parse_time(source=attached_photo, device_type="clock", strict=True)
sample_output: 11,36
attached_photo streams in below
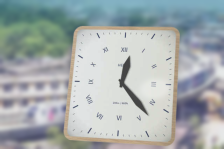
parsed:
12,23
